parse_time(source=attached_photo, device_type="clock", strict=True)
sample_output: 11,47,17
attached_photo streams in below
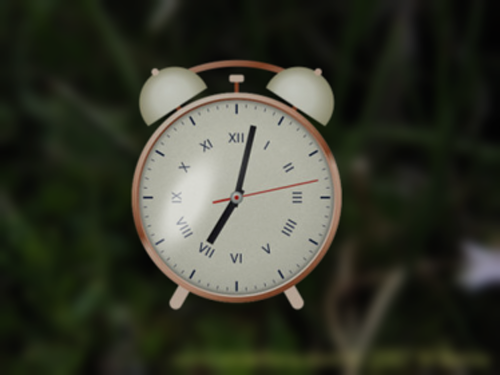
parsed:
7,02,13
